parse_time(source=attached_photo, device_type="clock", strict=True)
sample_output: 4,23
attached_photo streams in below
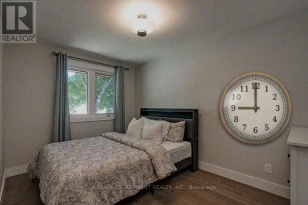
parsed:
9,00
